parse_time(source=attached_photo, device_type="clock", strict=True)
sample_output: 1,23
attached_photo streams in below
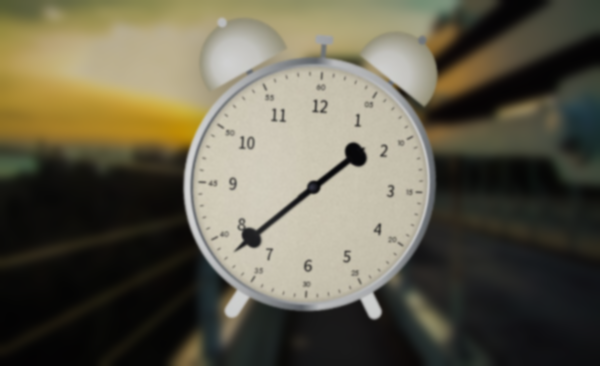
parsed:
1,38
